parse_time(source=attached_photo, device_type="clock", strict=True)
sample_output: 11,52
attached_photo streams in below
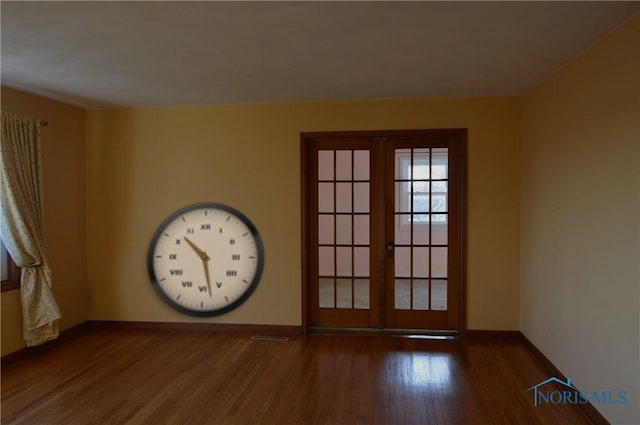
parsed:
10,28
